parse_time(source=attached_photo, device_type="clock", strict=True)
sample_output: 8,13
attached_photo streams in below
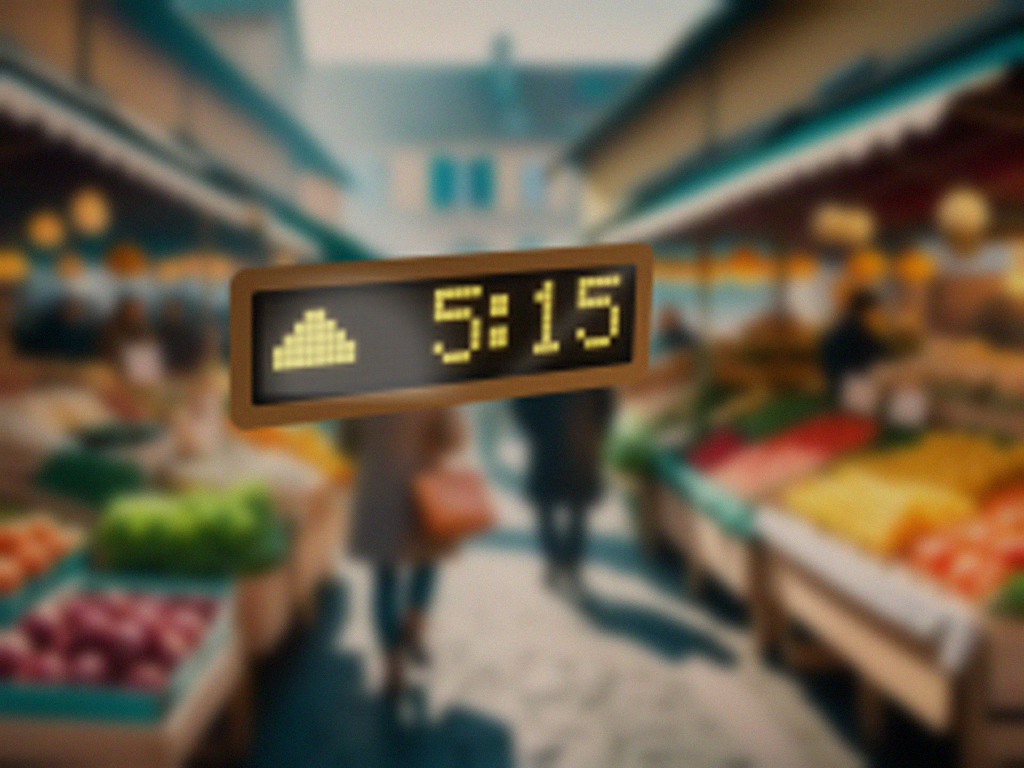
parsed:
5,15
